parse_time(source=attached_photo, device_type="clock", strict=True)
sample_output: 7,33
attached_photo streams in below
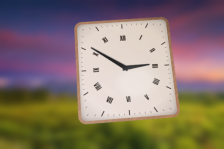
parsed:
2,51
